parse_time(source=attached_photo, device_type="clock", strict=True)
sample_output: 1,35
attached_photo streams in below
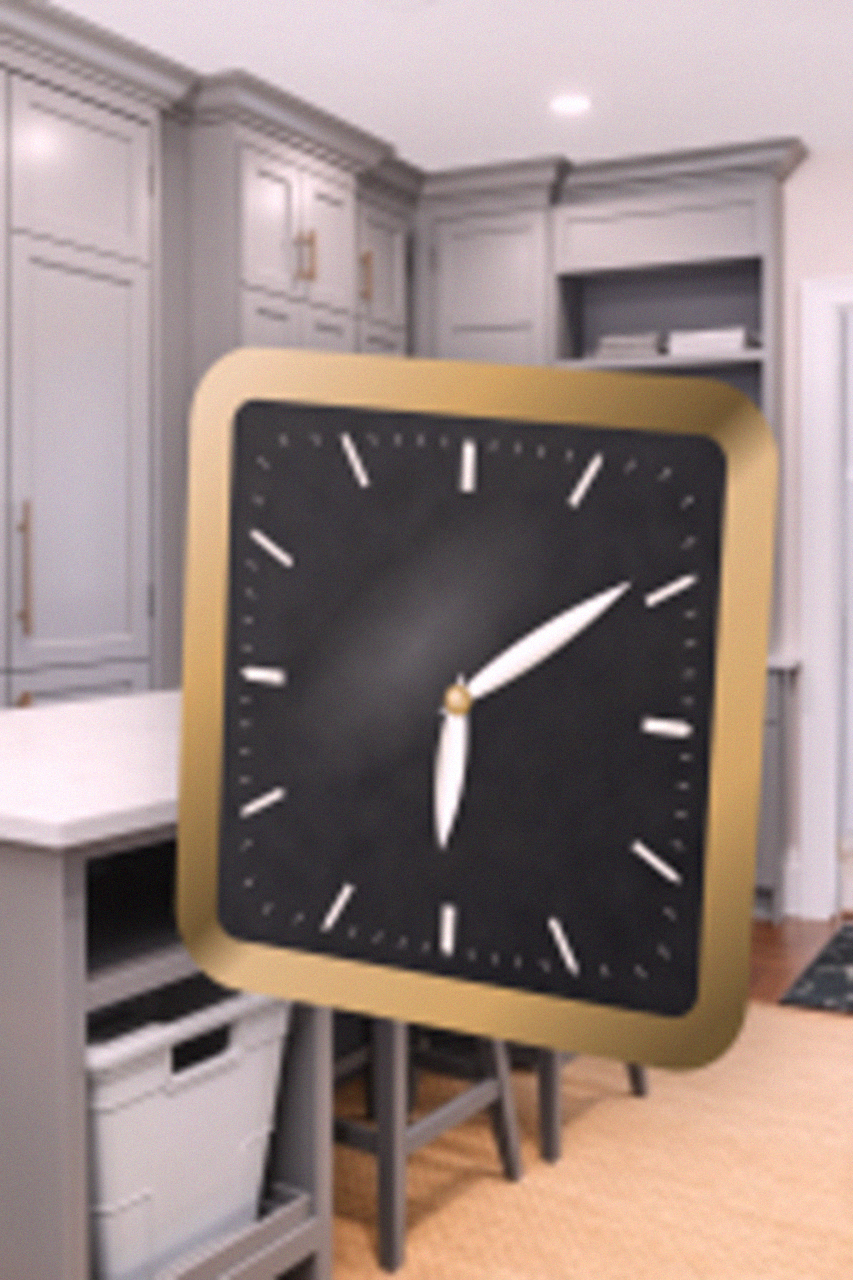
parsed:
6,09
